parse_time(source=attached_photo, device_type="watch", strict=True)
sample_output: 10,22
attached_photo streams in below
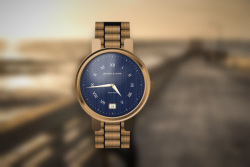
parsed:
4,44
